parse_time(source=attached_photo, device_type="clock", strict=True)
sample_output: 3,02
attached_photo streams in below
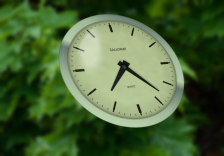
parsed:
7,23
